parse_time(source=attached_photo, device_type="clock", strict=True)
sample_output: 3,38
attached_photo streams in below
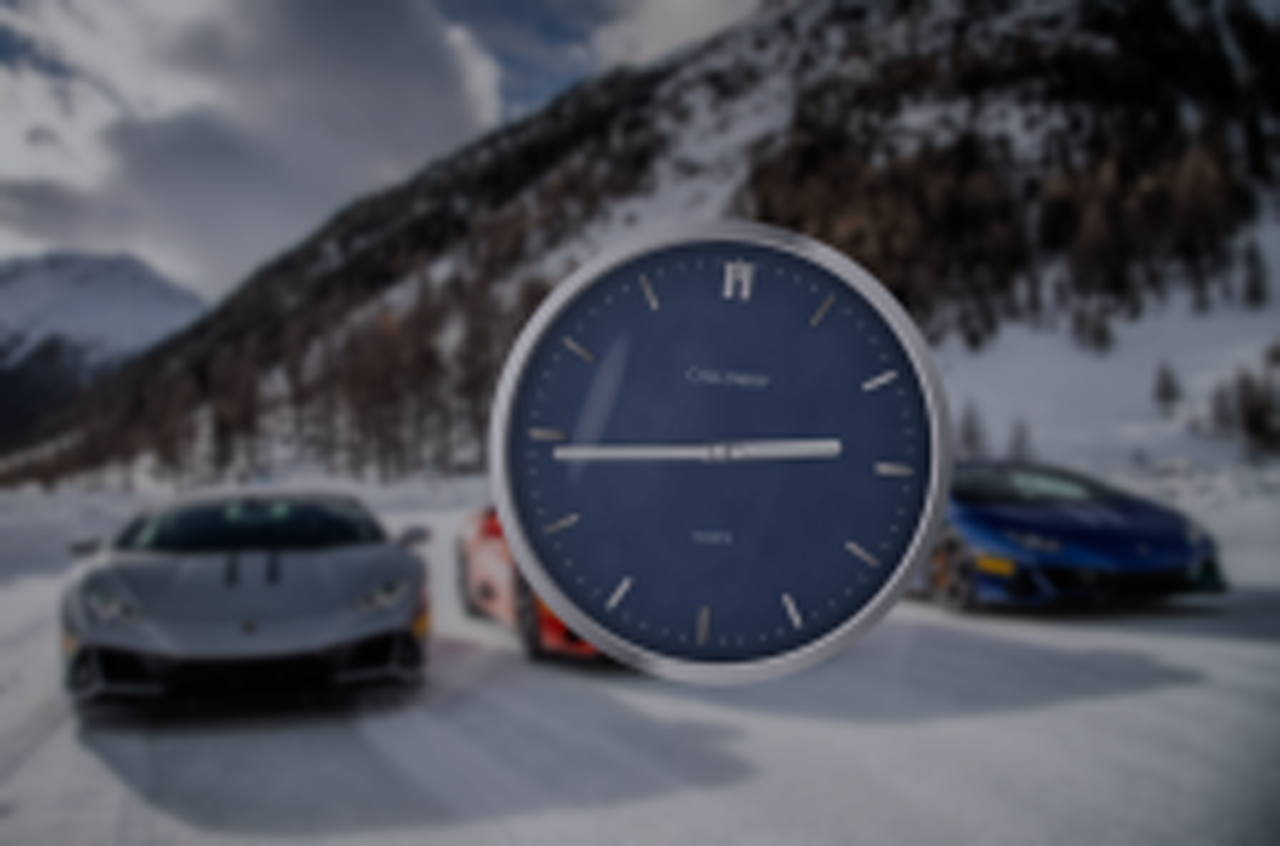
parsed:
2,44
